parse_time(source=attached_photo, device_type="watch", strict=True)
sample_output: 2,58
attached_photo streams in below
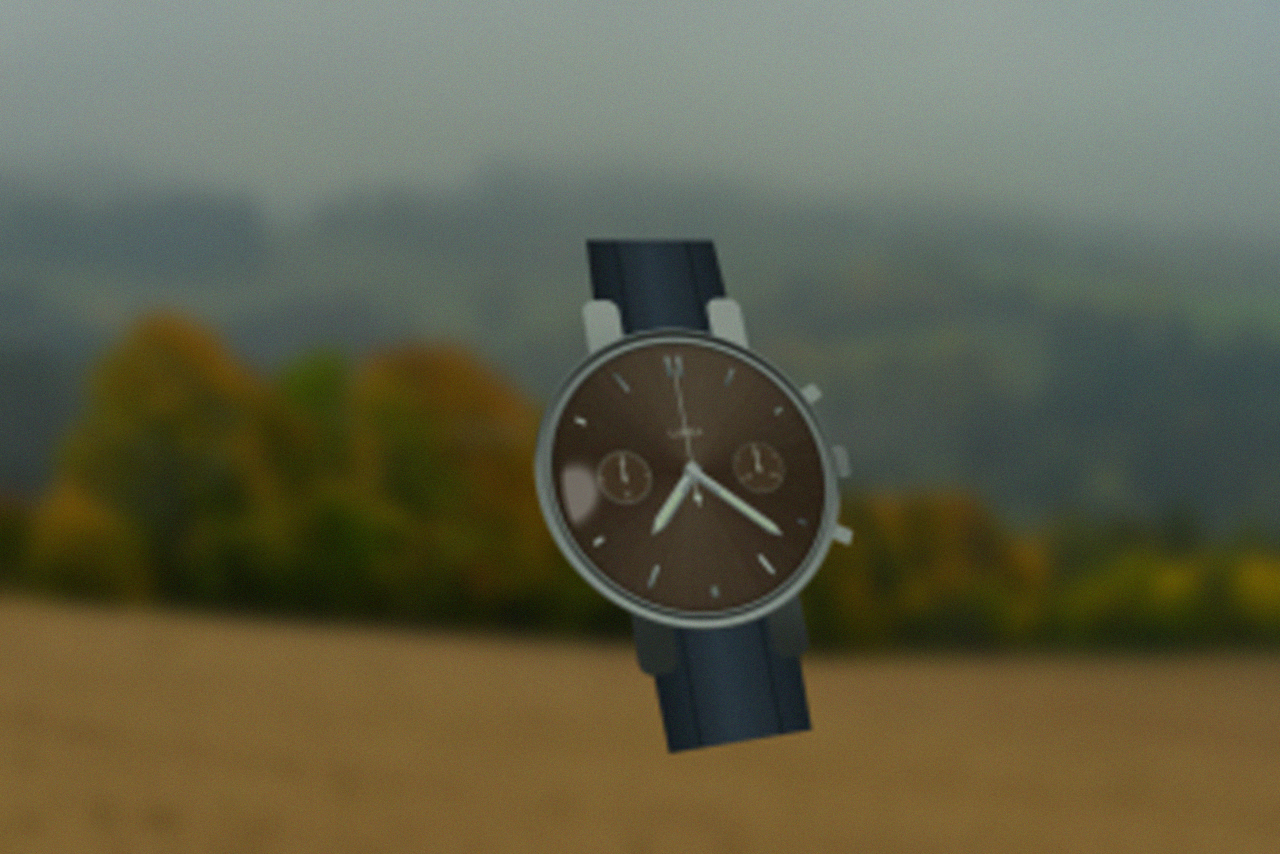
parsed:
7,22
